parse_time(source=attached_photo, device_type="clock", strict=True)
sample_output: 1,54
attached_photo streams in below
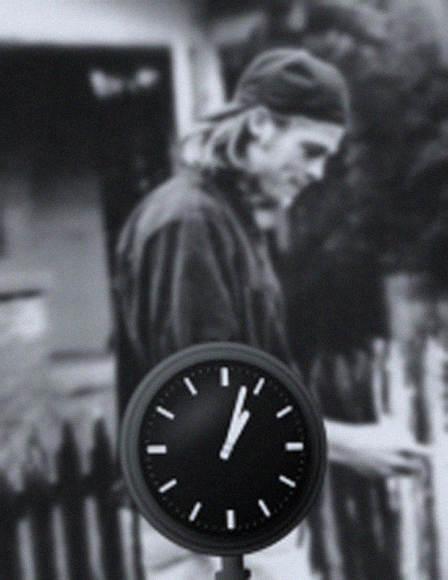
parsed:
1,03
